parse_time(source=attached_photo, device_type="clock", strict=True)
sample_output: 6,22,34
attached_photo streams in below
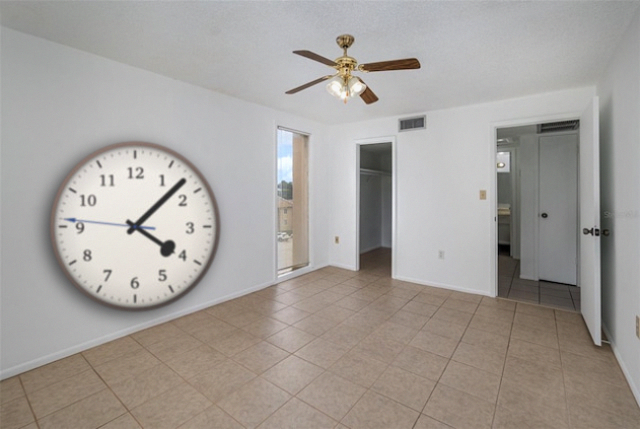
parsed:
4,07,46
